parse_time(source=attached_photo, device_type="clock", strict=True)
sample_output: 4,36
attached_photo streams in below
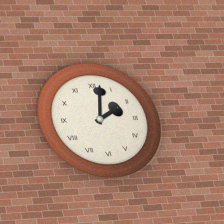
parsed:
2,02
